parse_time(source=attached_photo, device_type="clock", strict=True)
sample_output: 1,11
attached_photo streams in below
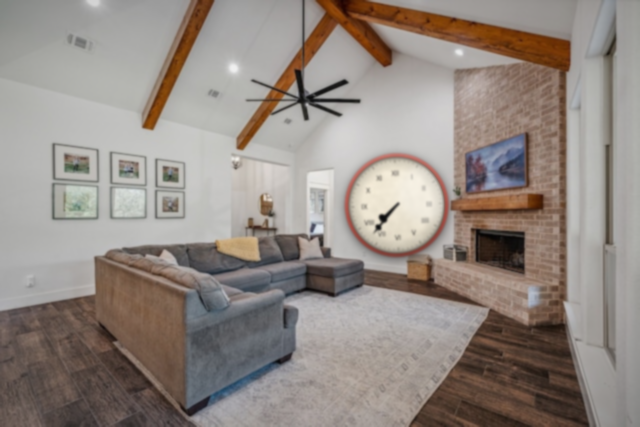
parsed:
7,37
